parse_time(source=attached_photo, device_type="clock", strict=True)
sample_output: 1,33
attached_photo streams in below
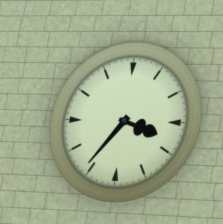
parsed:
3,36
